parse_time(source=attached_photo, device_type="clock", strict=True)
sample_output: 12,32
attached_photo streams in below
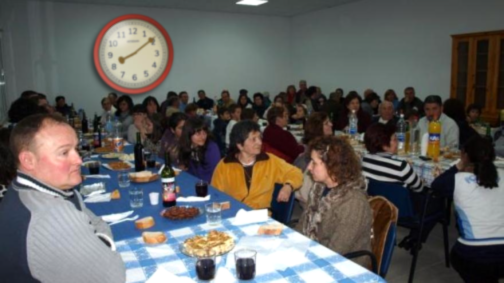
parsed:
8,09
